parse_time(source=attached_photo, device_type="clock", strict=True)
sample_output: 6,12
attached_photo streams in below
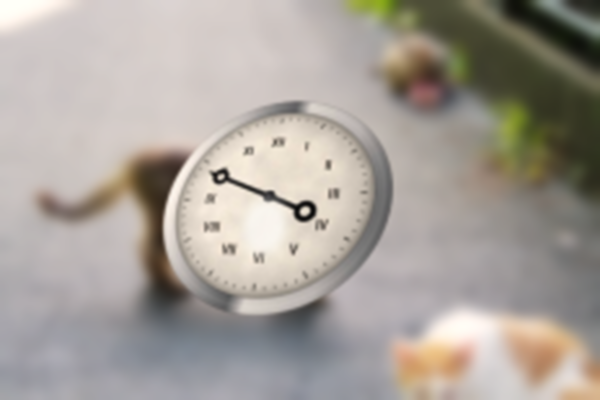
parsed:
3,49
